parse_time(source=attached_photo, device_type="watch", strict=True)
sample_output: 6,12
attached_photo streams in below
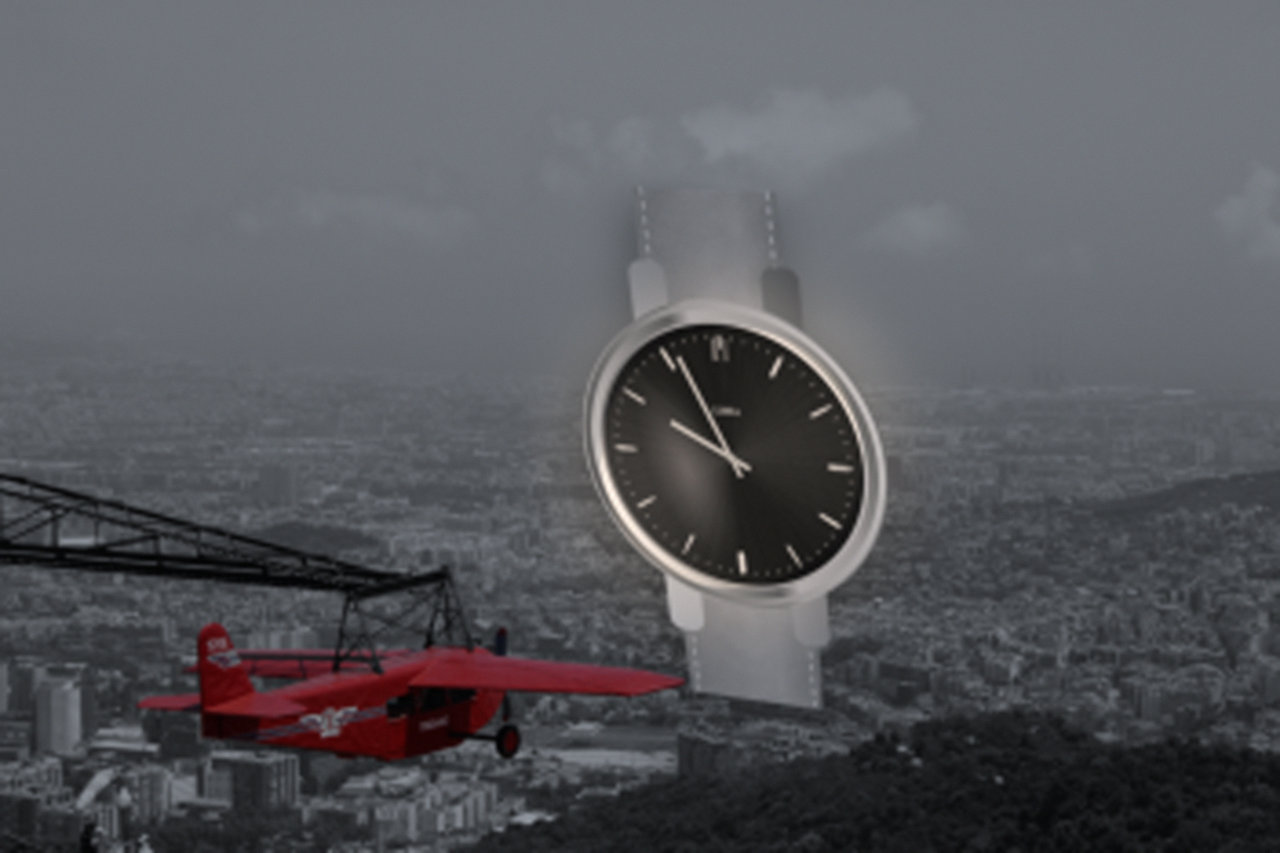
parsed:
9,56
